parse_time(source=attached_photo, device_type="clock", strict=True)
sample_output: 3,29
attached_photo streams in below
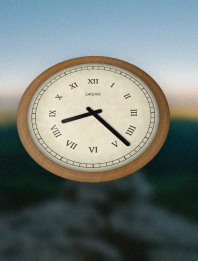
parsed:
8,23
